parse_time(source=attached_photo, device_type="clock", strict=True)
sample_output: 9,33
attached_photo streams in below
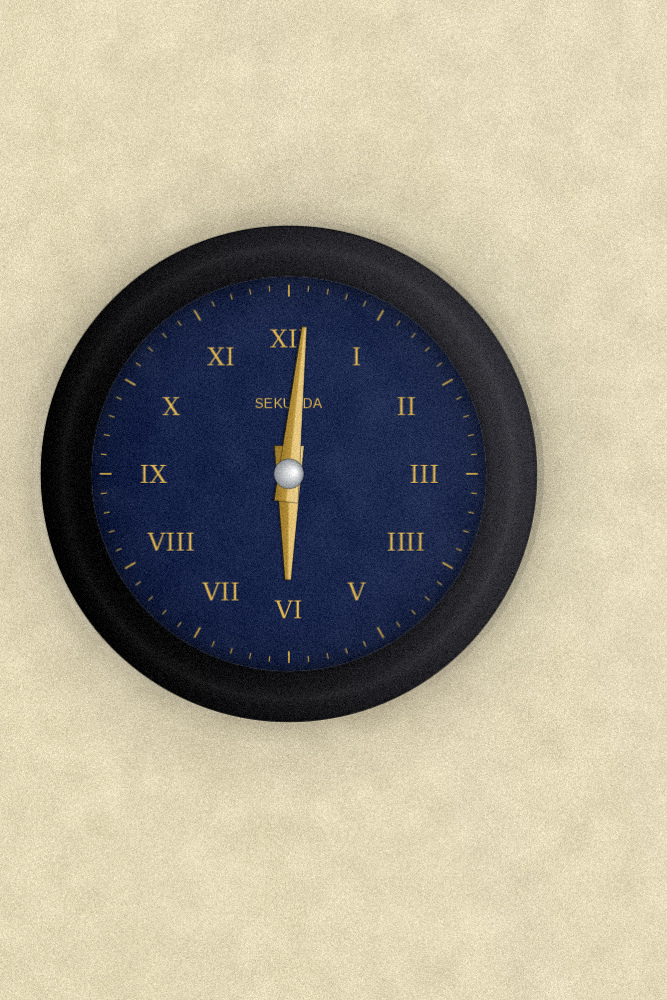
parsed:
6,01
